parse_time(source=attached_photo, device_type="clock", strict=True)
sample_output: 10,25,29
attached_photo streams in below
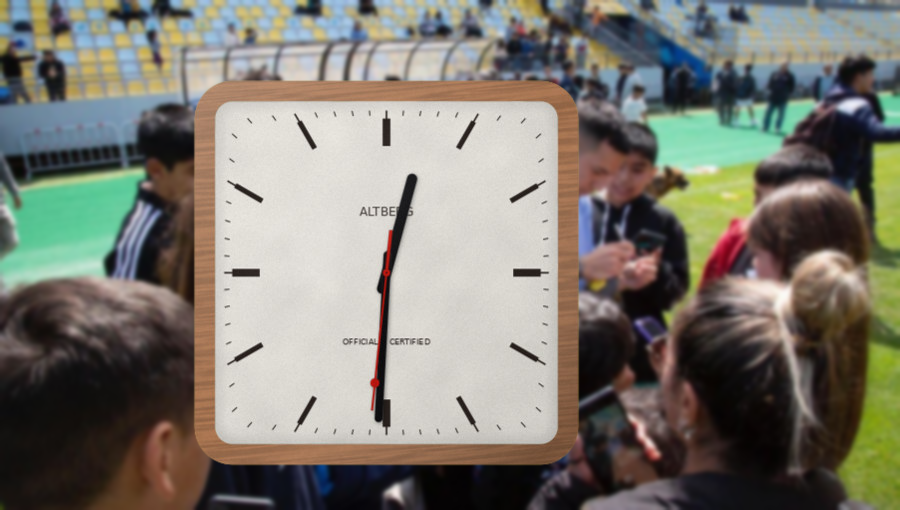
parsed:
12,30,31
